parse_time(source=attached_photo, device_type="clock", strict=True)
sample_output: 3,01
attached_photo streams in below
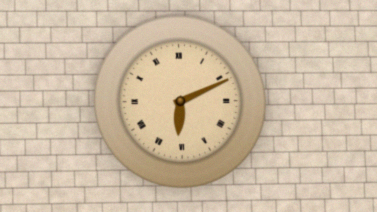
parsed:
6,11
